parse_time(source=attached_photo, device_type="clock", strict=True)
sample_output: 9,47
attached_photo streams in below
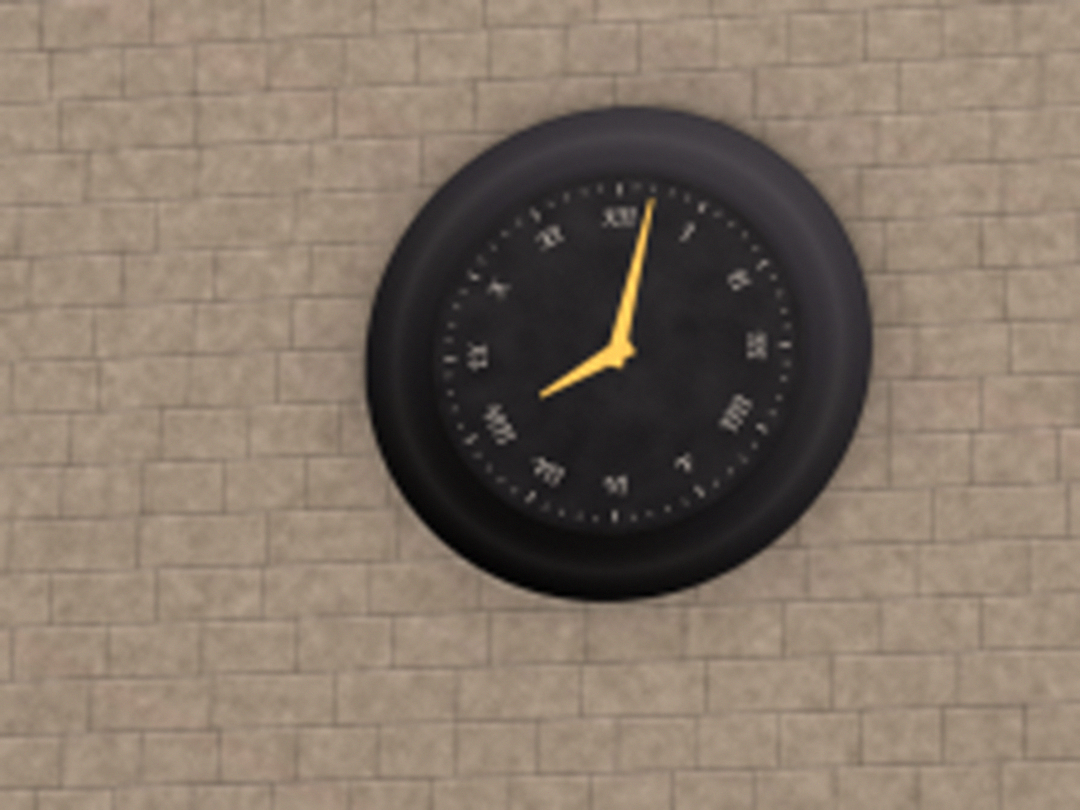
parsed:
8,02
